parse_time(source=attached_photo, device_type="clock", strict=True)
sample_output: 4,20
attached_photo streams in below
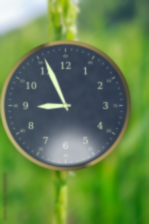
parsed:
8,56
